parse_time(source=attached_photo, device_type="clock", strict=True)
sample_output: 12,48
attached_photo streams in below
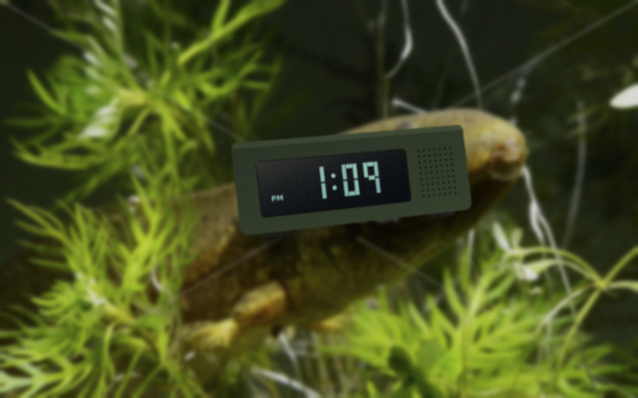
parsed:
1,09
